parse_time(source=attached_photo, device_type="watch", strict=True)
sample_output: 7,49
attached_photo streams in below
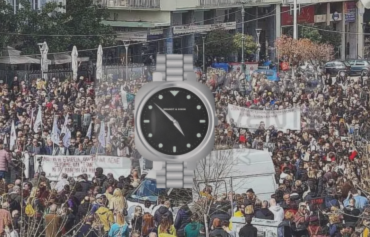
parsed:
4,52
